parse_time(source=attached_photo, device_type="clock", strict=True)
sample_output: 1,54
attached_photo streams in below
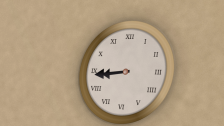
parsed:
8,44
